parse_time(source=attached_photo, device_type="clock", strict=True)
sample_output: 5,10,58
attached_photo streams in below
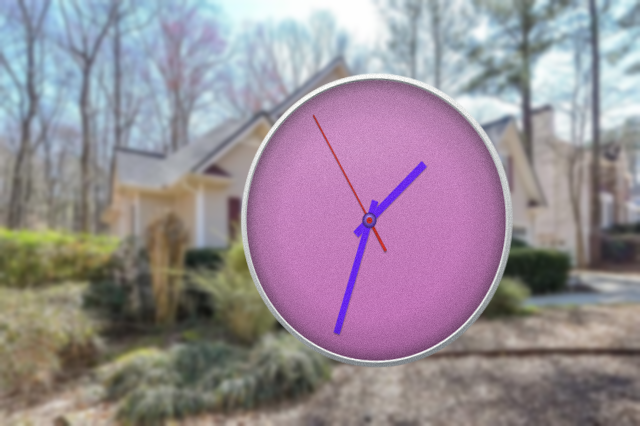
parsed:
1,32,55
